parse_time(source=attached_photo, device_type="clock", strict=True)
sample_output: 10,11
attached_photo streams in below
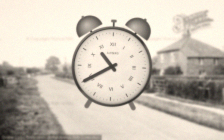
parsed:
10,40
